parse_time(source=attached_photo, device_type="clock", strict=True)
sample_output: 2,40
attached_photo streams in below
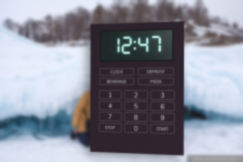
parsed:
12,47
